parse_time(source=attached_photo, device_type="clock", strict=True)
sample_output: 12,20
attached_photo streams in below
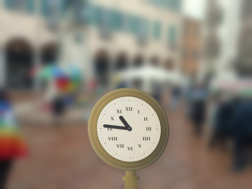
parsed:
10,46
